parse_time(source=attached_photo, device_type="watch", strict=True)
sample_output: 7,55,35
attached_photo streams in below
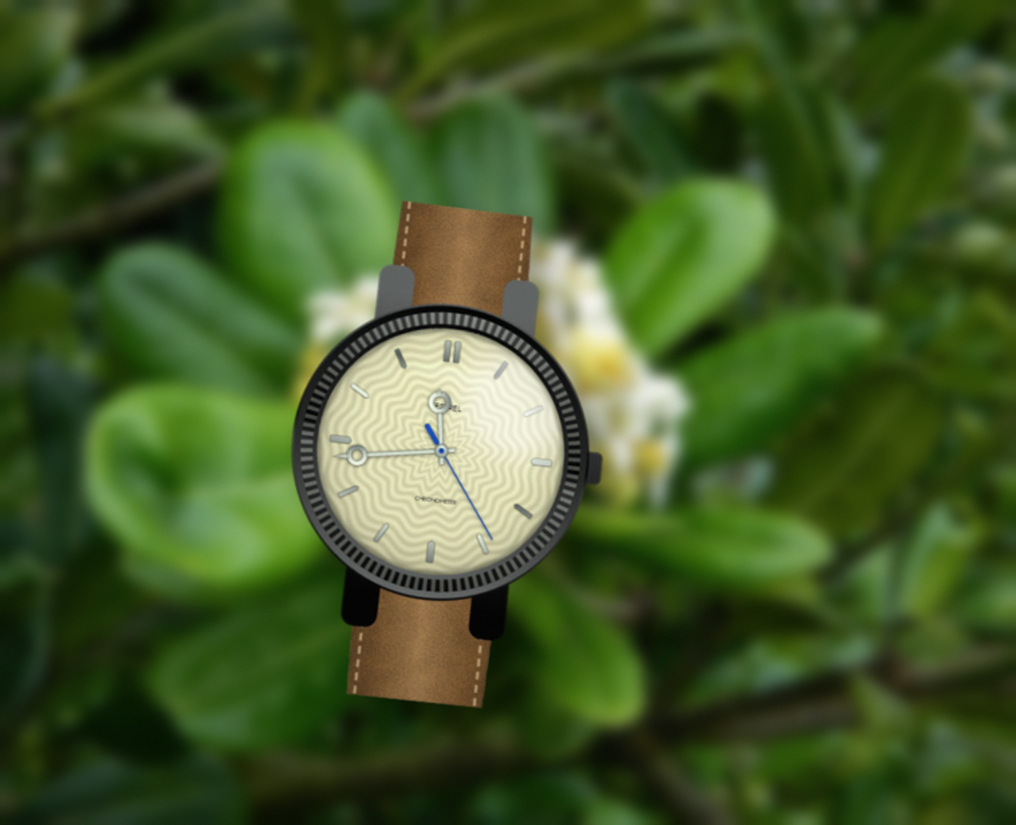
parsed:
11,43,24
